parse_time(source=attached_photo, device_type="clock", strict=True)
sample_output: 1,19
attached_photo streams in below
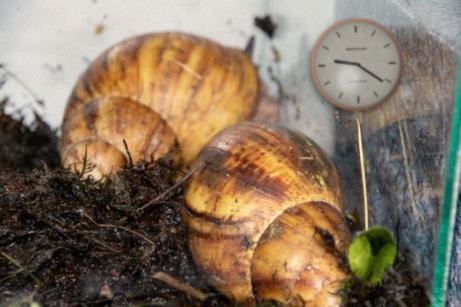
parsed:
9,21
